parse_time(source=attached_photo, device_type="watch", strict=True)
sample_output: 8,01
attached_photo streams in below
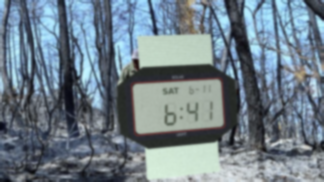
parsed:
6,41
